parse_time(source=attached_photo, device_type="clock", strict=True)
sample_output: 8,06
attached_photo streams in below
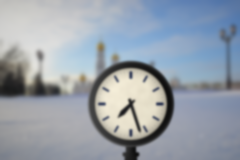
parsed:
7,27
